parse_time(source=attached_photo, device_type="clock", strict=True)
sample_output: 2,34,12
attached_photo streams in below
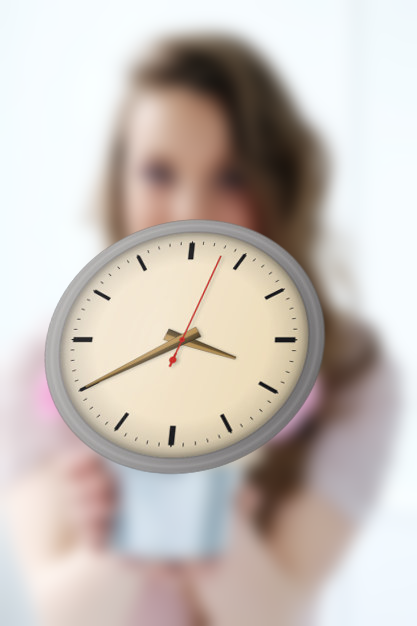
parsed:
3,40,03
